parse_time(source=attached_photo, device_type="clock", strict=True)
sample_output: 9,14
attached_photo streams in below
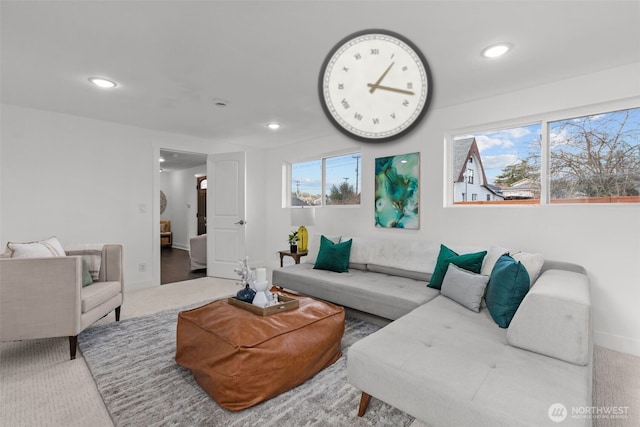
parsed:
1,17
